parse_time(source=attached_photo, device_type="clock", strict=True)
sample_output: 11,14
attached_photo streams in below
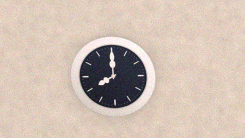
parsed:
8,00
